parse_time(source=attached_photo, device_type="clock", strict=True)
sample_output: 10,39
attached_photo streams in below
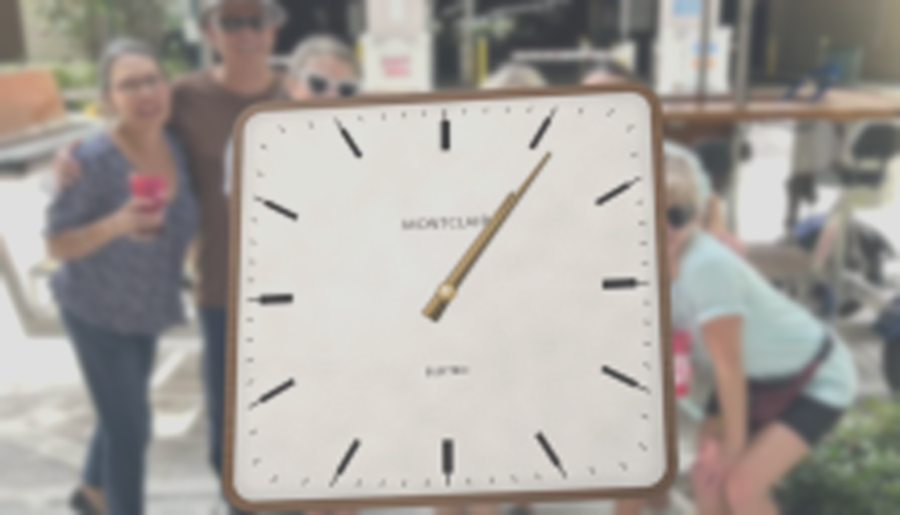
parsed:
1,06
